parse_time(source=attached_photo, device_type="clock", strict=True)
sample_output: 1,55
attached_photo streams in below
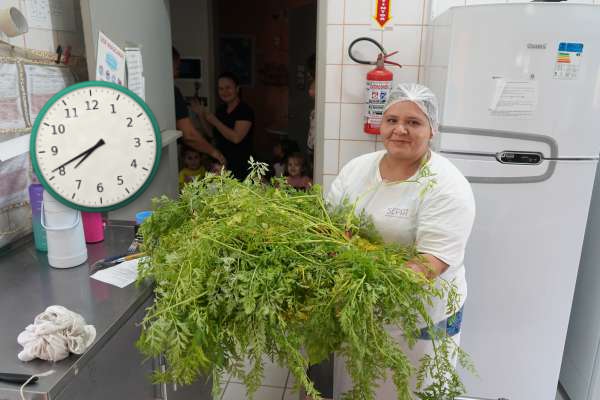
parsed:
7,41
